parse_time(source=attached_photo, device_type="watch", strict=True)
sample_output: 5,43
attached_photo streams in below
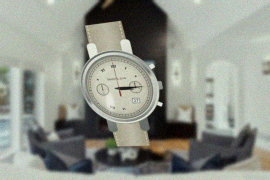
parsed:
3,15
